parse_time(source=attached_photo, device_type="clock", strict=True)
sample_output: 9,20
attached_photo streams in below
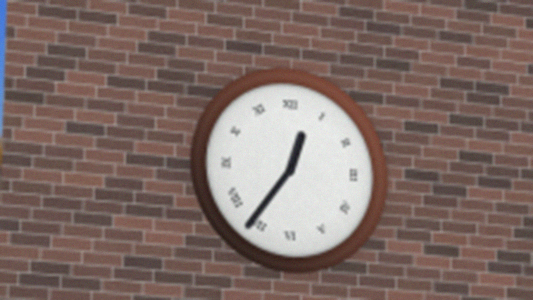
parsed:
12,36
